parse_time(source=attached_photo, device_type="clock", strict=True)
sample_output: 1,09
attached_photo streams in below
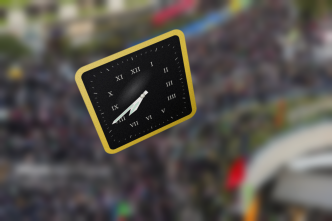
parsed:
7,41
